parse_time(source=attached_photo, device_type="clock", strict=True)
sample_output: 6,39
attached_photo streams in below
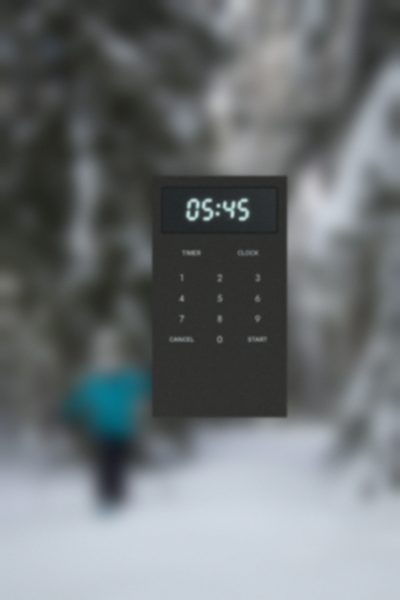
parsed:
5,45
